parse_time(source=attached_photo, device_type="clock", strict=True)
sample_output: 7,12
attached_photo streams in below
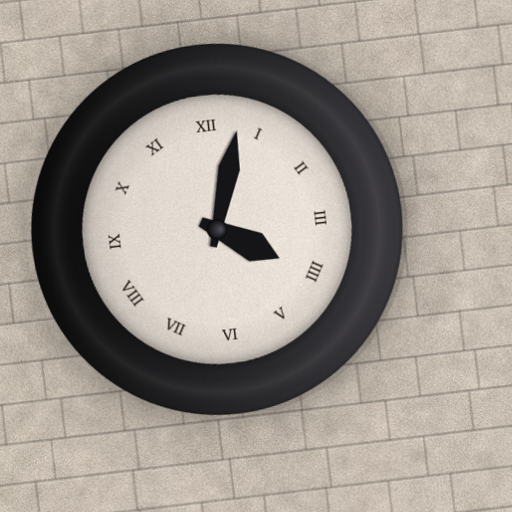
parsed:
4,03
